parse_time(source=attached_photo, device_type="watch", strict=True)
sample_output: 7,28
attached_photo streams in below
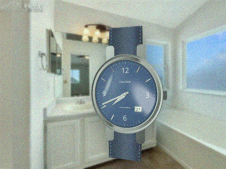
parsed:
7,41
